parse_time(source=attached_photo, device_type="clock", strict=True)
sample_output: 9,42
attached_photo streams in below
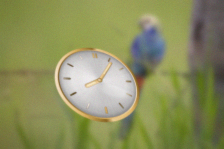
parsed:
8,06
